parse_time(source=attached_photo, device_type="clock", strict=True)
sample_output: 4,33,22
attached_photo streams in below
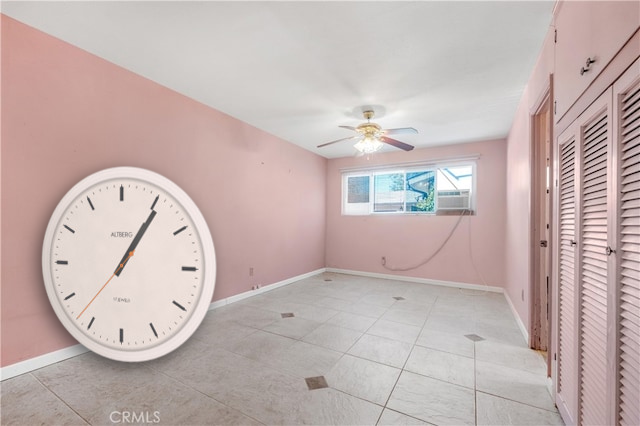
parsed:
1,05,37
